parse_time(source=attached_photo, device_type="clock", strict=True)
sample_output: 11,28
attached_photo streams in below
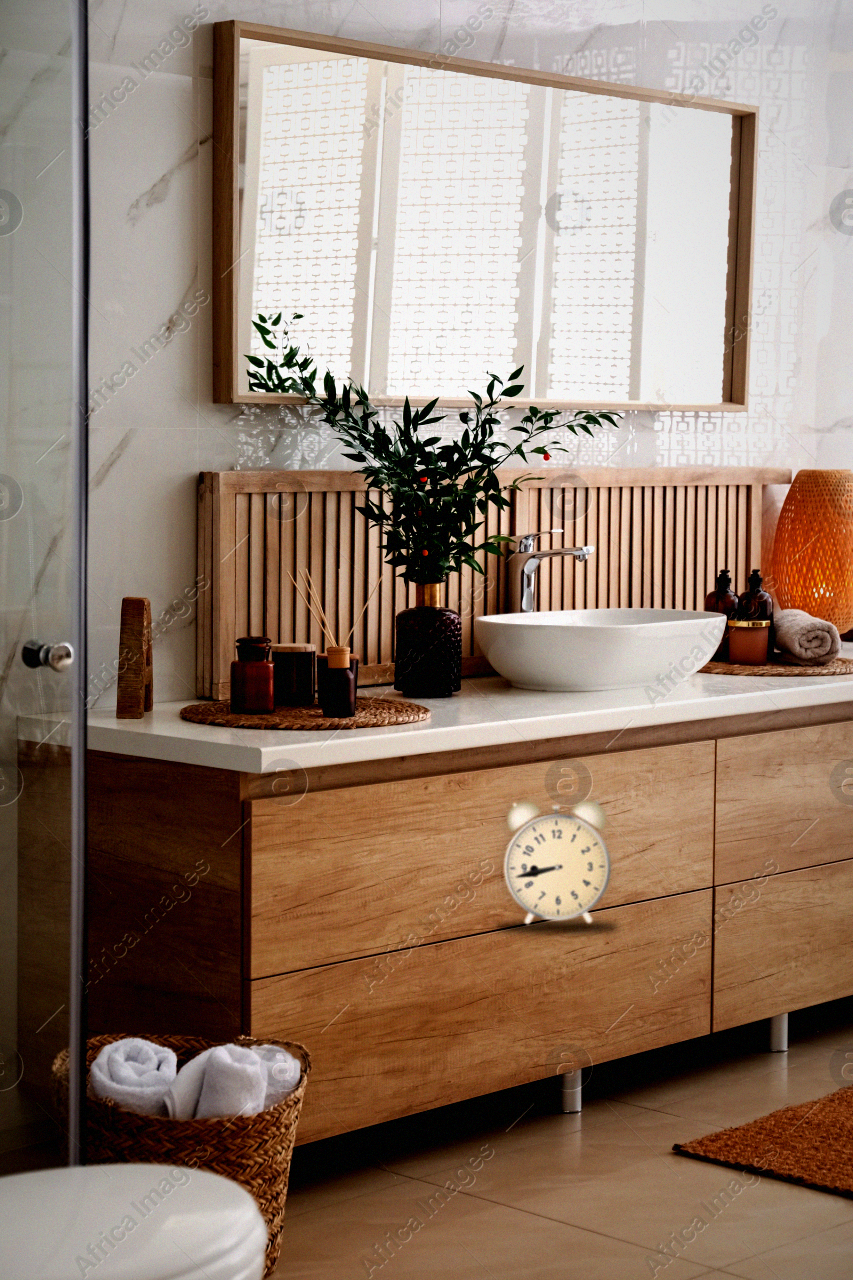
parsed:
8,43
